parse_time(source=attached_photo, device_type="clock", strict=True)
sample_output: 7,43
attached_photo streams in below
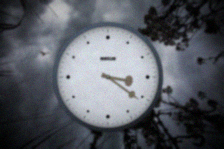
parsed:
3,21
